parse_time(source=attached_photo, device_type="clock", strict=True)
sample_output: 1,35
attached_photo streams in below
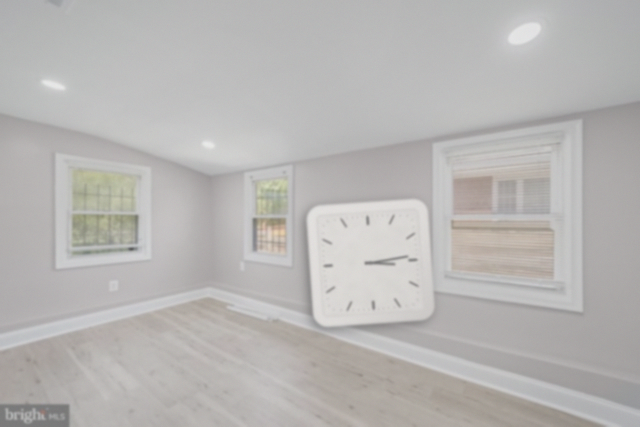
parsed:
3,14
